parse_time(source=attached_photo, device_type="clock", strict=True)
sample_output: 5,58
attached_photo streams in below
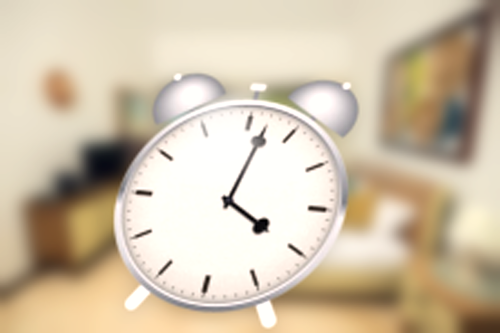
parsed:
4,02
